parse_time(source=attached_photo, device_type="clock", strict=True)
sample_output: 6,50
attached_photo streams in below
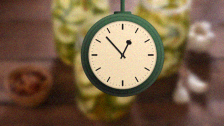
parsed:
12,53
